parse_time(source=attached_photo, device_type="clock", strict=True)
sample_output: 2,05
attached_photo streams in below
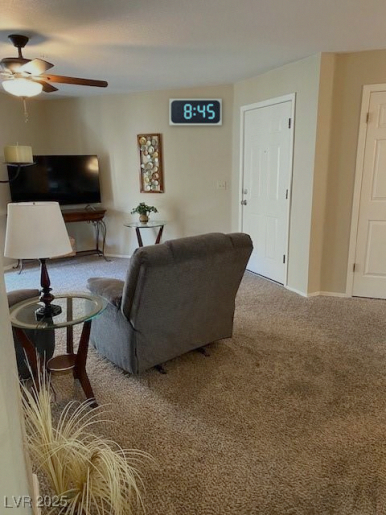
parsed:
8,45
